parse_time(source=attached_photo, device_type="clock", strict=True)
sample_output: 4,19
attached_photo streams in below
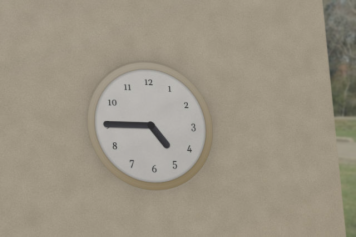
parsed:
4,45
